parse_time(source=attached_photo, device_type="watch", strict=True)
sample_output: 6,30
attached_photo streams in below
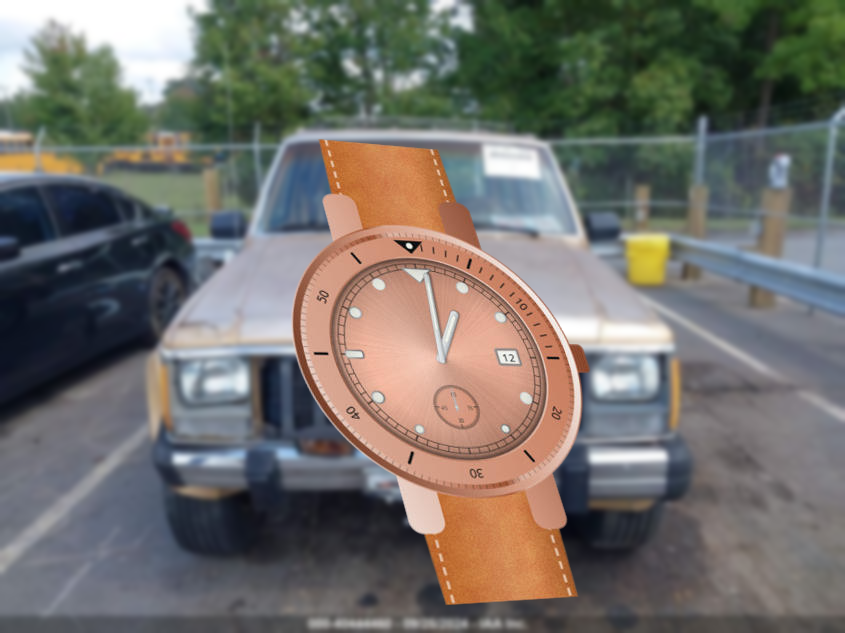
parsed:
1,01
